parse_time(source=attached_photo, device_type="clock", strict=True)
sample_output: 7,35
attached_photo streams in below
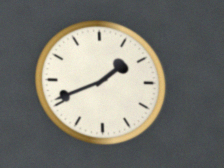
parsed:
1,41
